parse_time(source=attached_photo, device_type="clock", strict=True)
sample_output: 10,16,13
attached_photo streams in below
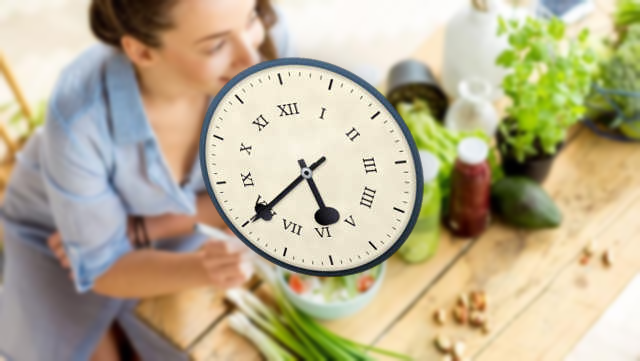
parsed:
5,39,40
